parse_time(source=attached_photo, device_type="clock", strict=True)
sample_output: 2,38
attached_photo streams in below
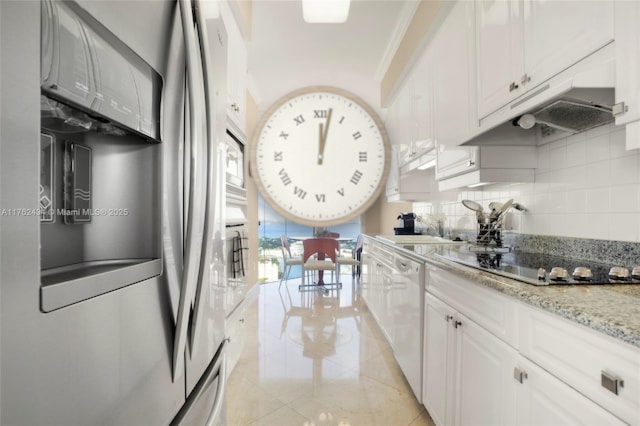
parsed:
12,02
